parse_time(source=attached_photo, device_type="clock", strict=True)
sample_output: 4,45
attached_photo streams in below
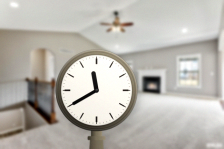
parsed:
11,40
